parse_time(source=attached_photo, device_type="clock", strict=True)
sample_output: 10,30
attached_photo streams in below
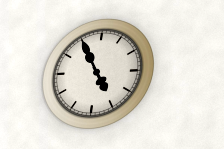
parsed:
4,55
